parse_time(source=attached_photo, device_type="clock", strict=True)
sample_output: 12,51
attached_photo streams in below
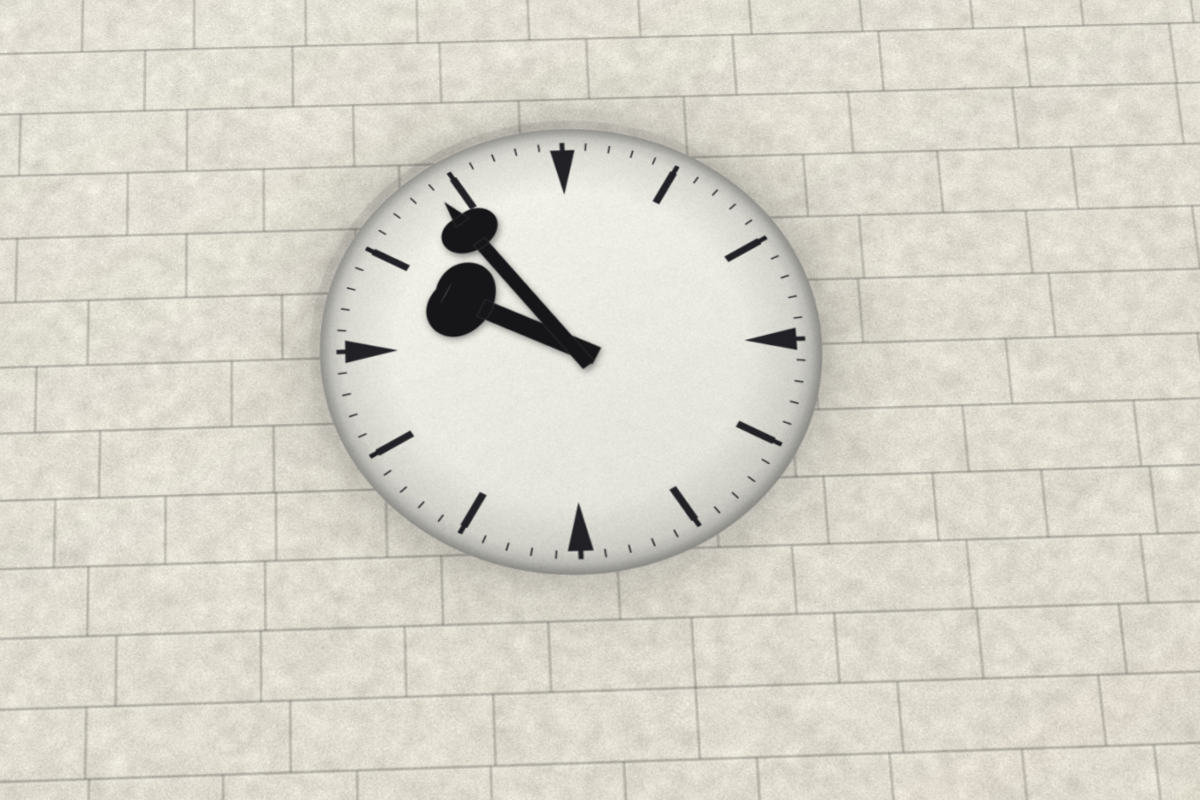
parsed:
9,54
